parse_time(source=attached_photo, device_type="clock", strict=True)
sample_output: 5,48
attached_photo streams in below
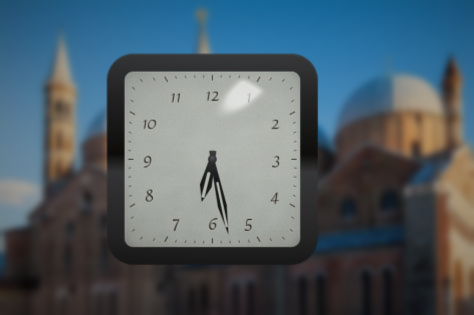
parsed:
6,28
